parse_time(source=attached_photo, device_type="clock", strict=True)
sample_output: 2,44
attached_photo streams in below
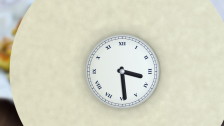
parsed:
3,29
